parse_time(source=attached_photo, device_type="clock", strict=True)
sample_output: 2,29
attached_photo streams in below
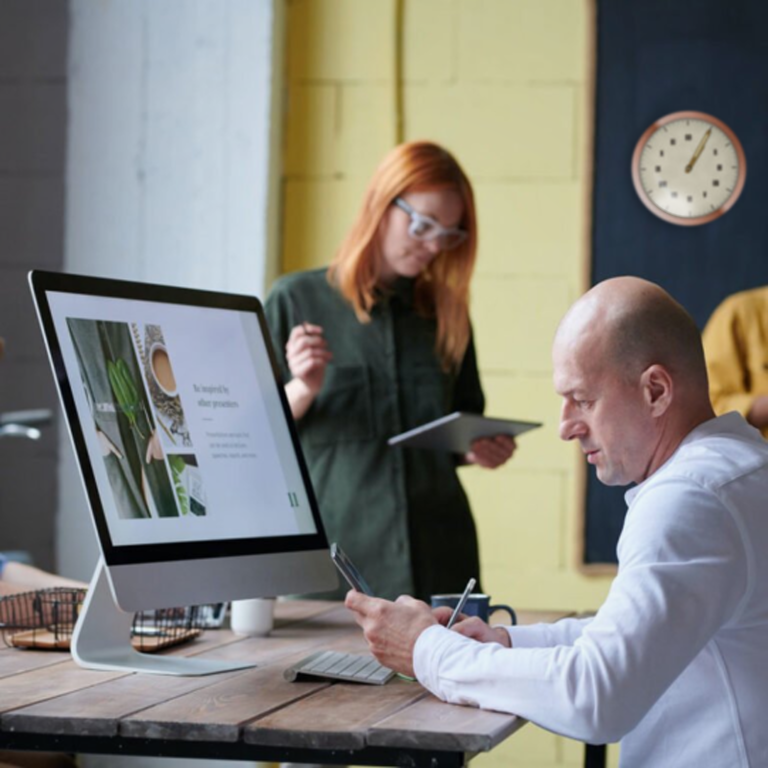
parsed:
1,05
